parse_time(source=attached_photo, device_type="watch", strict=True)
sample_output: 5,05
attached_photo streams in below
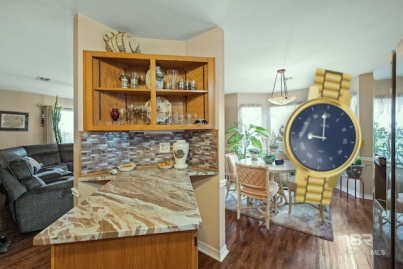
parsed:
8,59
